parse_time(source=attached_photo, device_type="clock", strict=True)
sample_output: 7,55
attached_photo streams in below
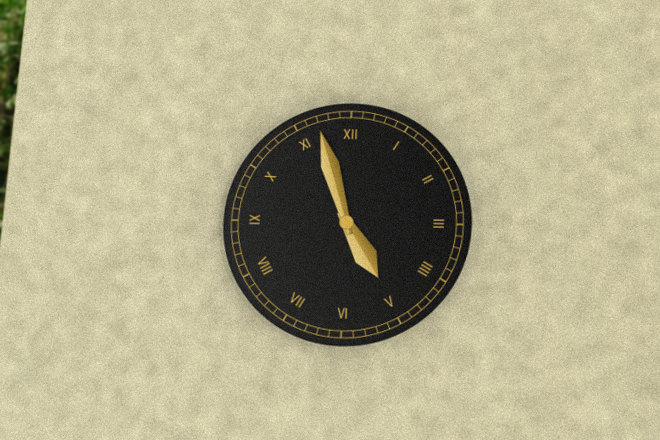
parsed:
4,57
